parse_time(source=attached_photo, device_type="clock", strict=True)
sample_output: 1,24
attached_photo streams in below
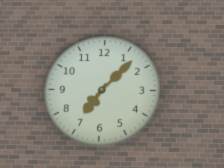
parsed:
7,07
